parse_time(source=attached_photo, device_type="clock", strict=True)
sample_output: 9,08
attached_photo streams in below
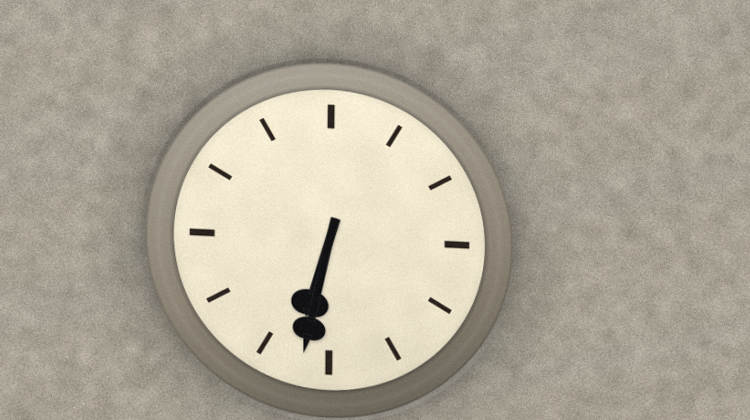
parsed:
6,32
